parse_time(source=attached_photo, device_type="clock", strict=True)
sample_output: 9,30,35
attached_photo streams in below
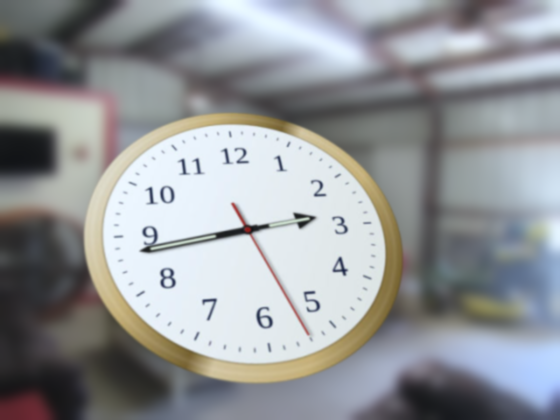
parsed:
2,43,27
